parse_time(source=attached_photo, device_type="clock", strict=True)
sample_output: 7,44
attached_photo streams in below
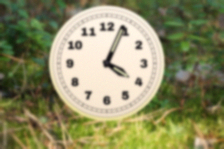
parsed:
4,04
